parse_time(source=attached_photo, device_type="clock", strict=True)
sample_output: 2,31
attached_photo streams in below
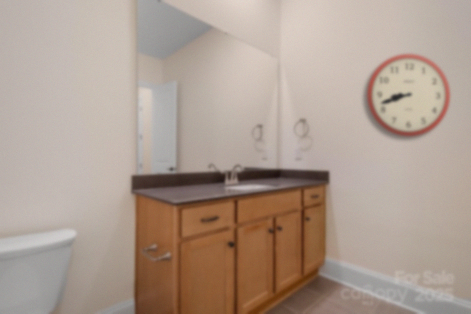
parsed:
8,42
